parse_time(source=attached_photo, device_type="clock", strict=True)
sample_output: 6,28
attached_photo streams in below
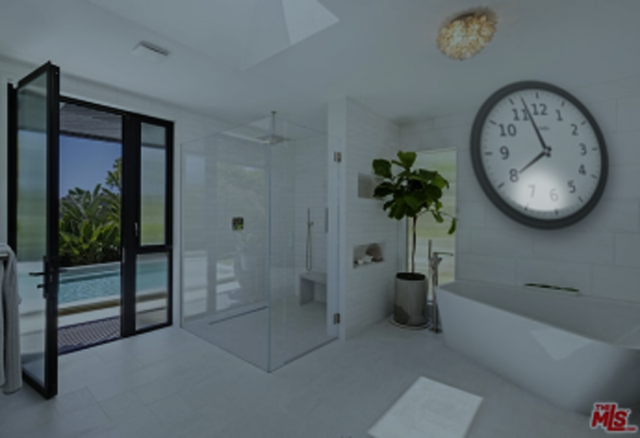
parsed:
7,57
